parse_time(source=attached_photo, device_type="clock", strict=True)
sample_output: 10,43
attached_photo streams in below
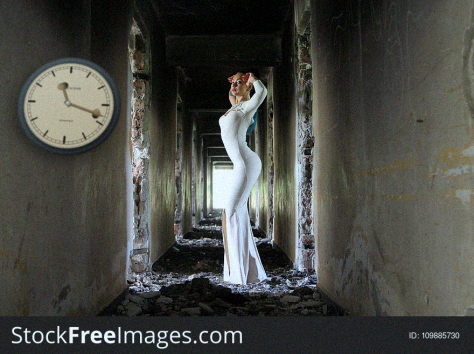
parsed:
11,18
